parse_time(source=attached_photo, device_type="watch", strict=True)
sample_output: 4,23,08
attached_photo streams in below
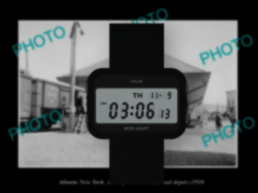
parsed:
3,06,13
